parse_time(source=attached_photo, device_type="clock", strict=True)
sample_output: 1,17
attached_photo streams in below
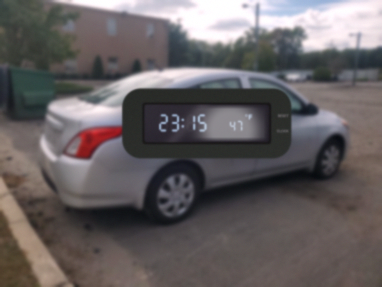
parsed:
23,15
